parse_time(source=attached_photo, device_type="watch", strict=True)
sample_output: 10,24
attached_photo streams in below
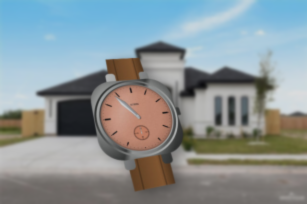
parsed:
10,54
